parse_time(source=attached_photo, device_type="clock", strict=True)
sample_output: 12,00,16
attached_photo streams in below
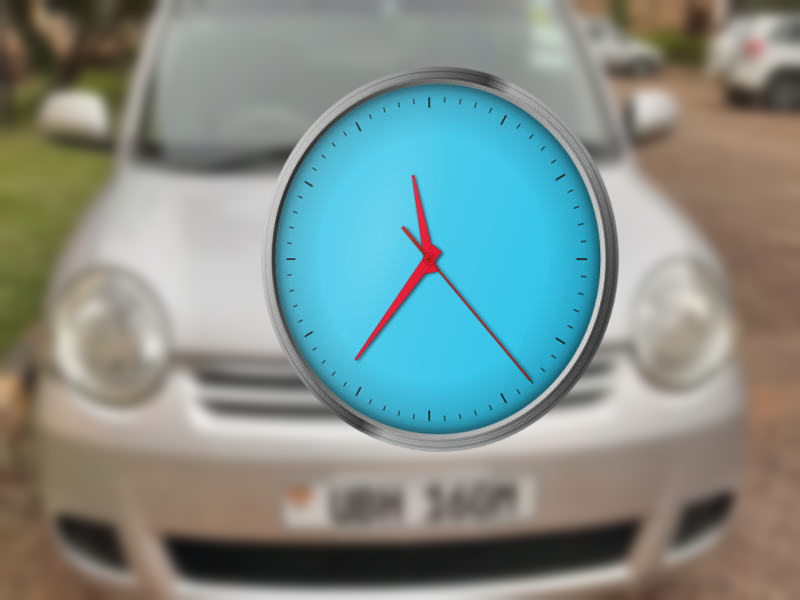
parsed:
11,36,23
